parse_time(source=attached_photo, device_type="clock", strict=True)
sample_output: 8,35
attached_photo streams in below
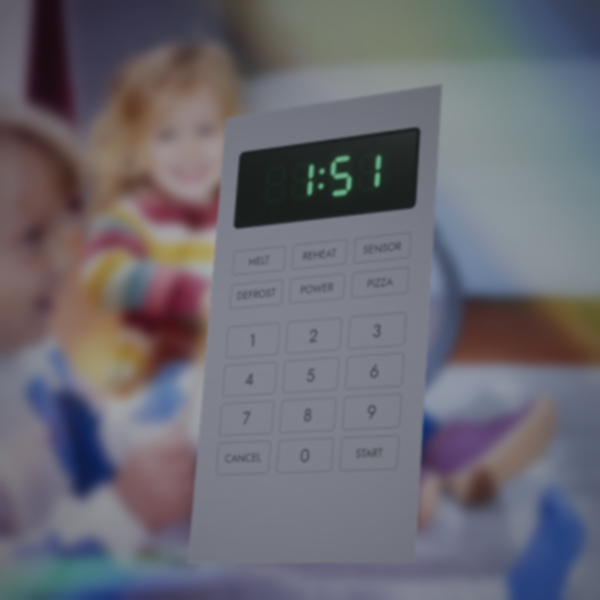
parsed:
1,51
